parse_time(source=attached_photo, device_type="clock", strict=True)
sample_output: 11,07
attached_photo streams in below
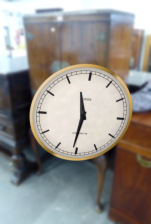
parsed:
11,31
